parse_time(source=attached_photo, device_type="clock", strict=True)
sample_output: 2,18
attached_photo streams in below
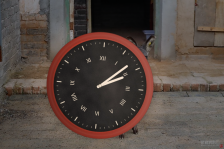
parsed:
2,08
